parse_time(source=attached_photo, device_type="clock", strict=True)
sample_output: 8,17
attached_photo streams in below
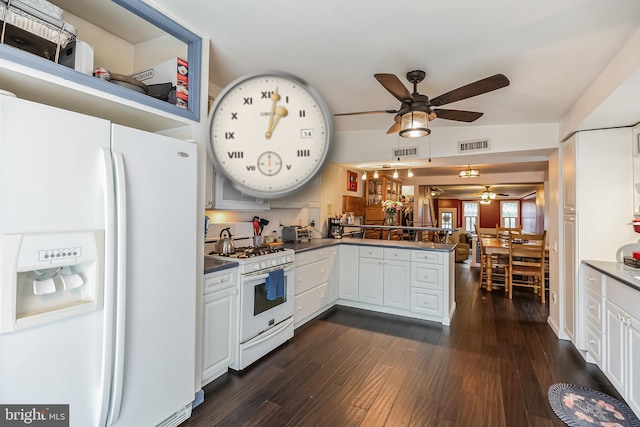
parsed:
1,02
